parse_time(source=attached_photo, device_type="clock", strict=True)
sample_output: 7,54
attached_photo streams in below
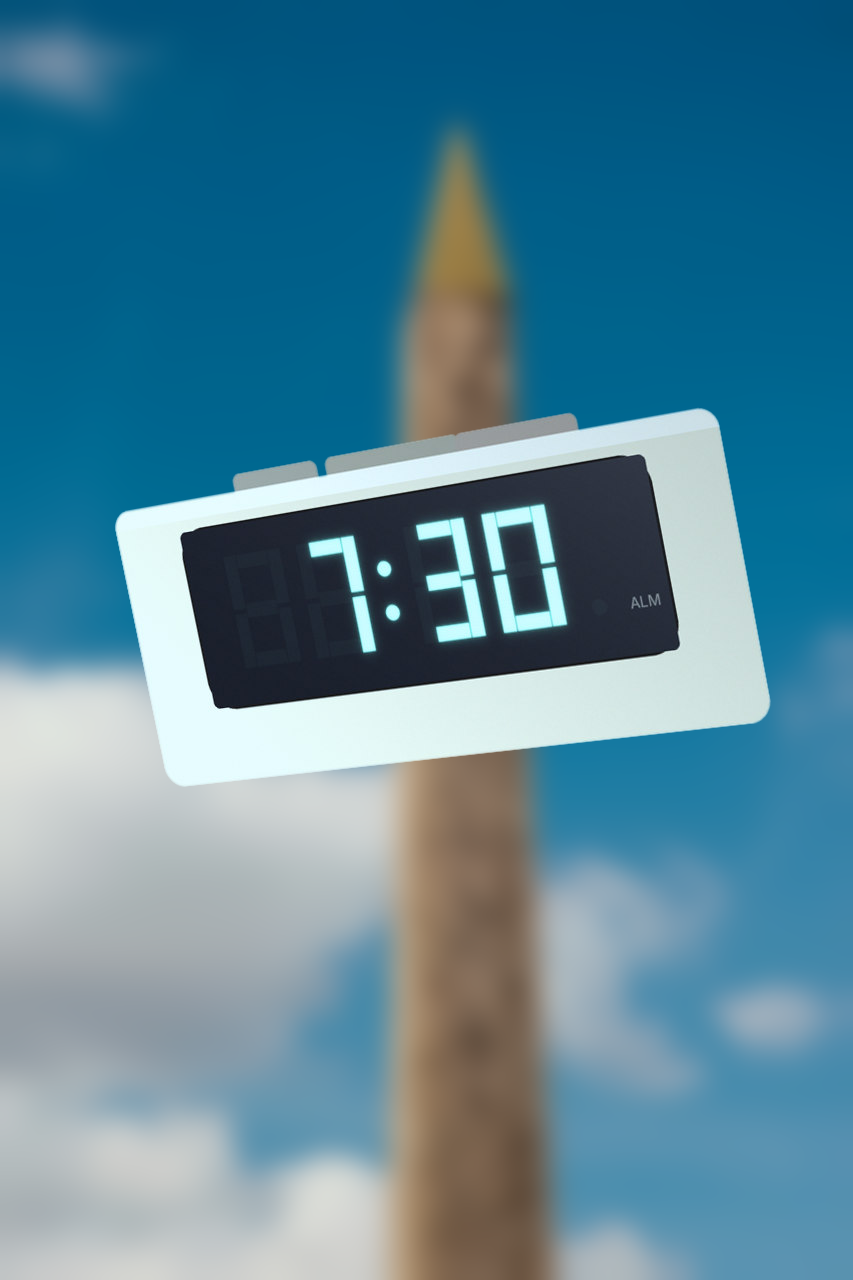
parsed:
7,30
